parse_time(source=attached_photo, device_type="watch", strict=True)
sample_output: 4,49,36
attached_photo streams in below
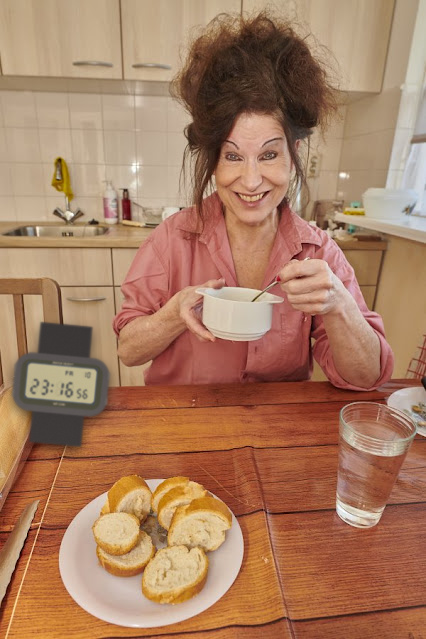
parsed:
23,16,56
